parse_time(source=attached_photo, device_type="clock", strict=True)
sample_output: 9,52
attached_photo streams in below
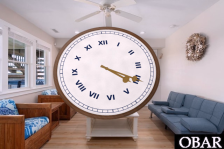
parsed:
4,20
